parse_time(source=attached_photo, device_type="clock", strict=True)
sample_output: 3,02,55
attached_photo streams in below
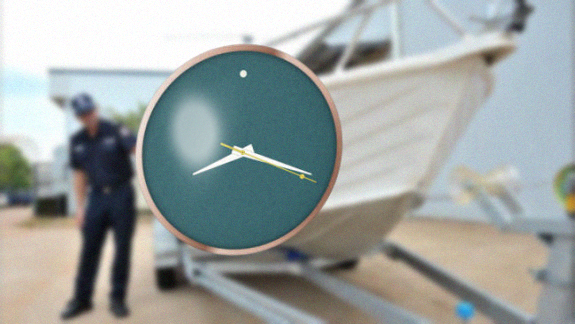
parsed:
8,18,19
